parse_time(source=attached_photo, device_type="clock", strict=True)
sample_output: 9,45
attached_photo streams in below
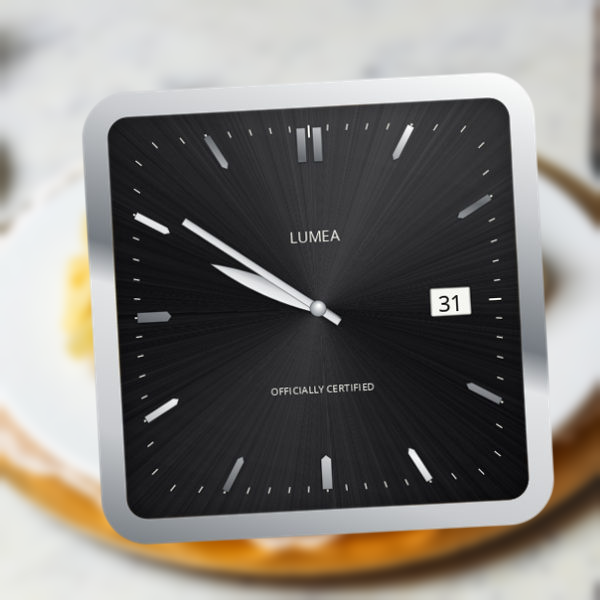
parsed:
9,51
